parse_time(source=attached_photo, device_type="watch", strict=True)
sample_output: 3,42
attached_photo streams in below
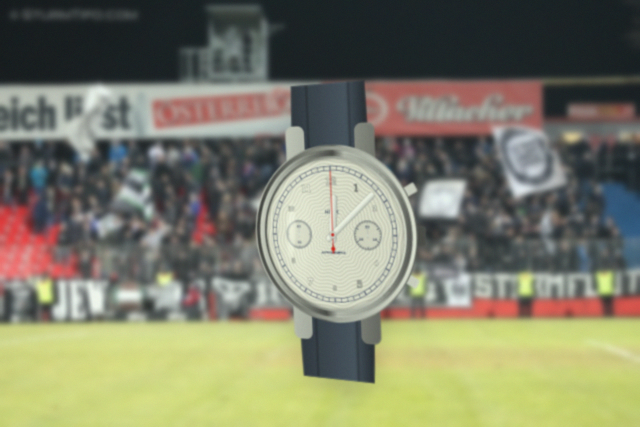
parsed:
12,08
